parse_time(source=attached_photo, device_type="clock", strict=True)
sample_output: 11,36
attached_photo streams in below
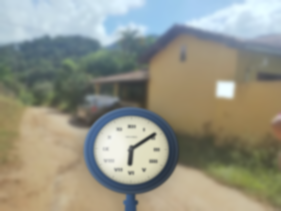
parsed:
6,09
